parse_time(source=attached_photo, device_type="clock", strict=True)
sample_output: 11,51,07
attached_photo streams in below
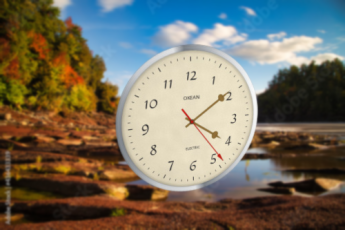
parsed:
4,09,24
